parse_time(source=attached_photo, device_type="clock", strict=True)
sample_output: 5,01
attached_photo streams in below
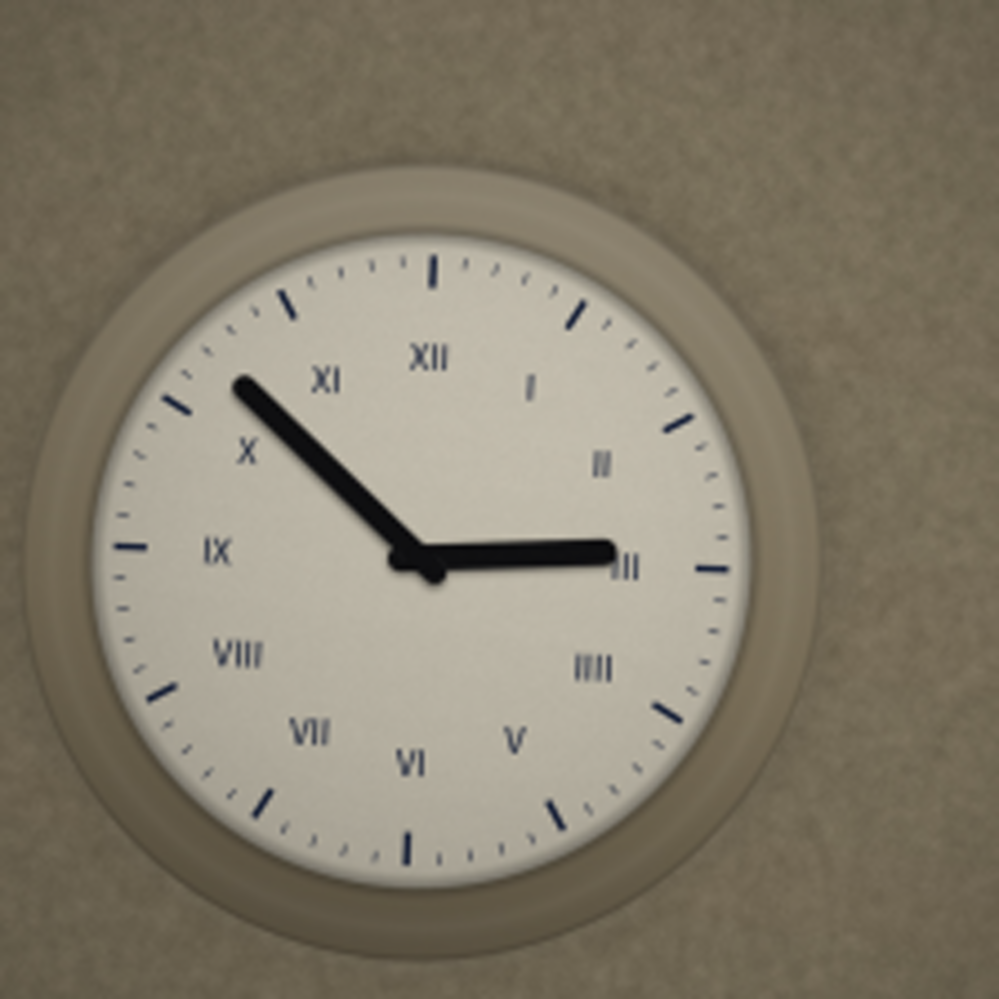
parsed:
2,52
